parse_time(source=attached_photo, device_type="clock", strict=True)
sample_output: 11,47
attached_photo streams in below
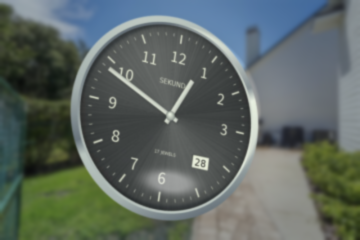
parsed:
12,49
